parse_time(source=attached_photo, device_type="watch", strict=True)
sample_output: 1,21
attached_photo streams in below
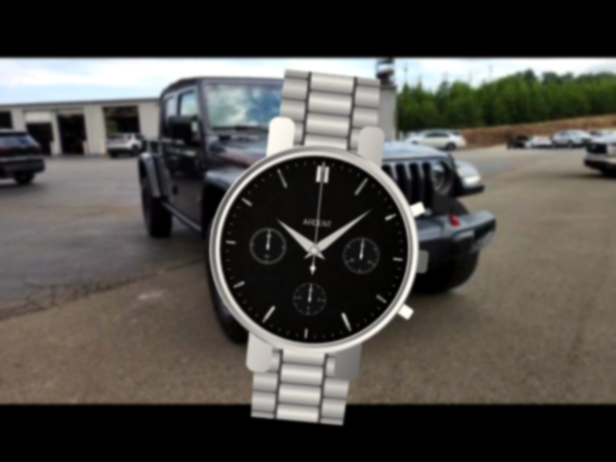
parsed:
10,08
